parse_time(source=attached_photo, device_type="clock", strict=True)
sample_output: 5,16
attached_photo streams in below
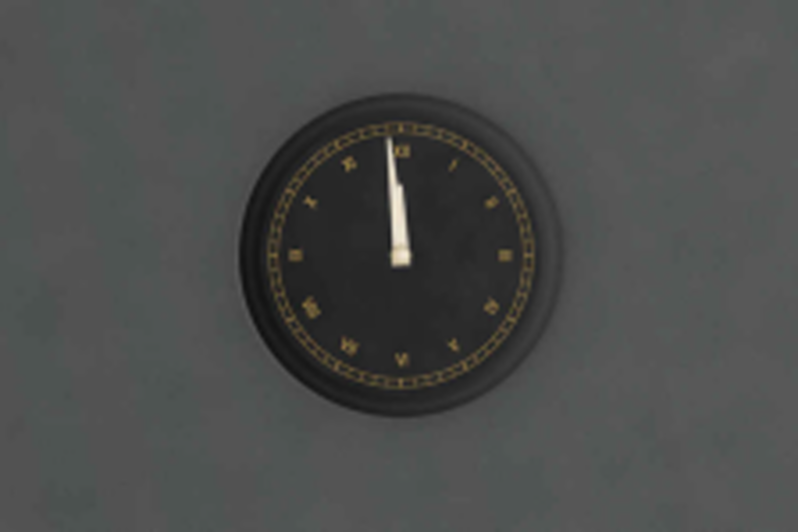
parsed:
11,59
